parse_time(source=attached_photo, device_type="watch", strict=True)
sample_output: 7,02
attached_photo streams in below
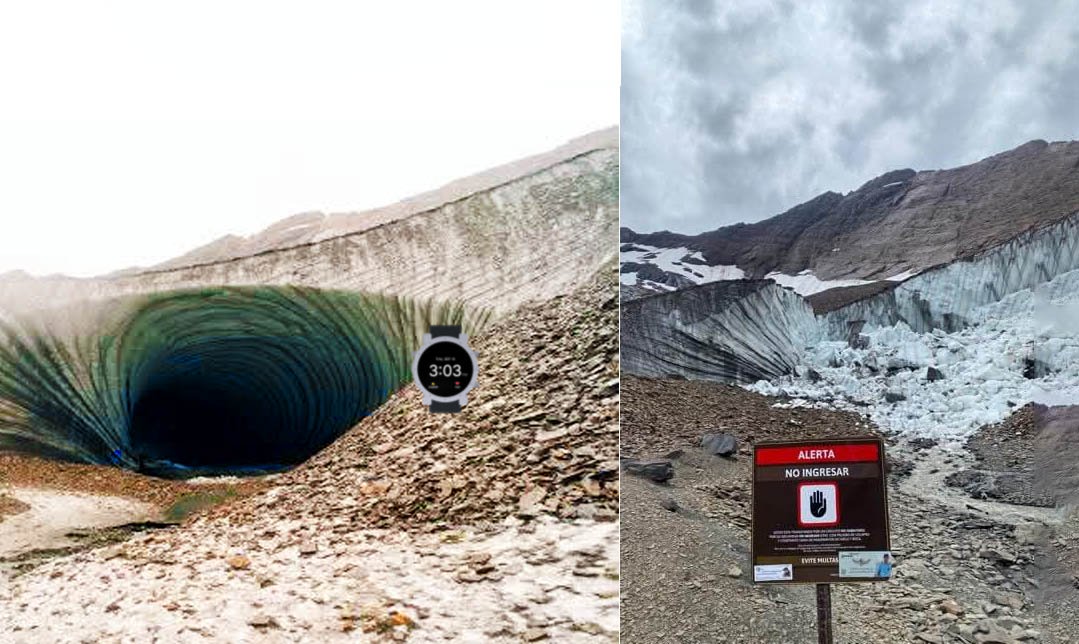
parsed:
3,03
